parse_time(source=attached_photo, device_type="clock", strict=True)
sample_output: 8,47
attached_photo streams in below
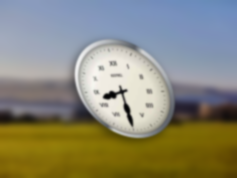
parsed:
8,30
